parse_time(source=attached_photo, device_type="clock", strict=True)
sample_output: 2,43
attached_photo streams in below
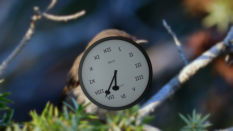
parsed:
6,37
